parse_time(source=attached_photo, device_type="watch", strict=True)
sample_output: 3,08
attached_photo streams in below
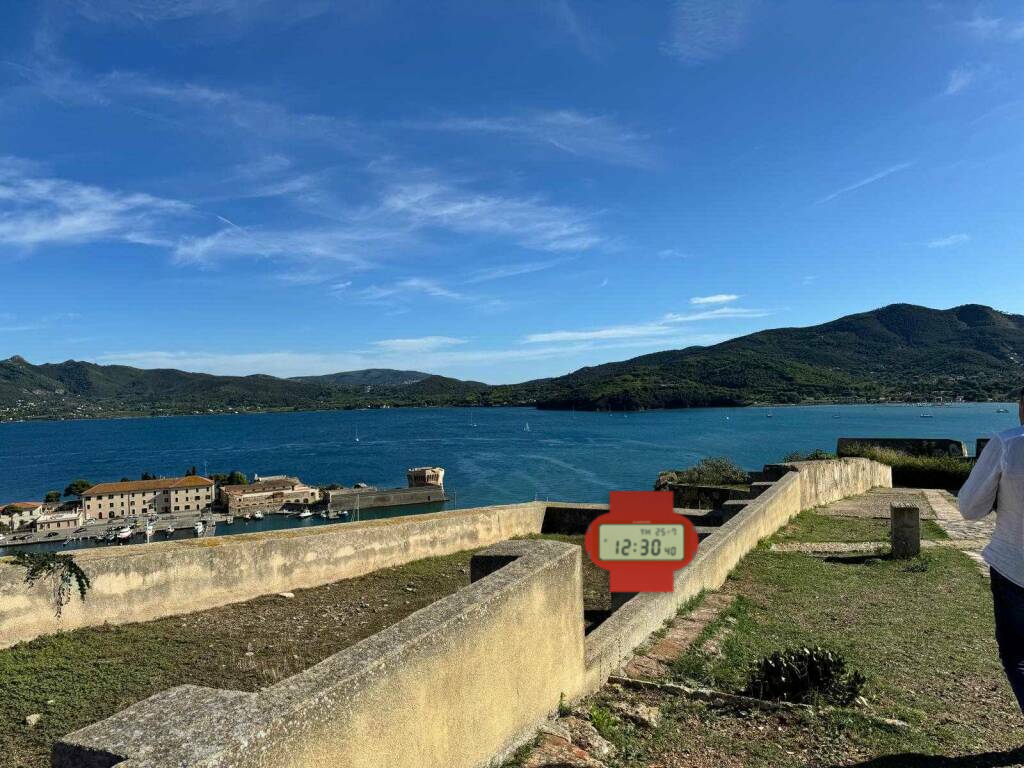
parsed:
12,30
